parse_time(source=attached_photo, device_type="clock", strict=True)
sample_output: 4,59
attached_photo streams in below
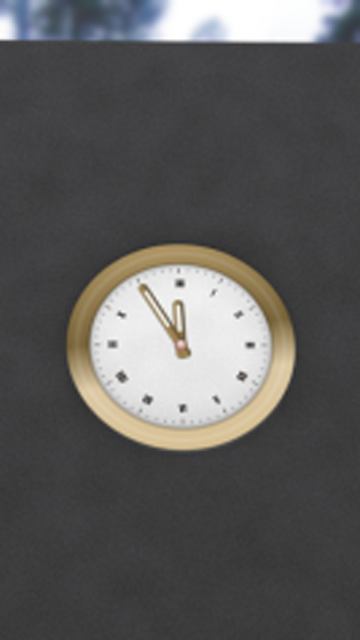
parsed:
11,55
